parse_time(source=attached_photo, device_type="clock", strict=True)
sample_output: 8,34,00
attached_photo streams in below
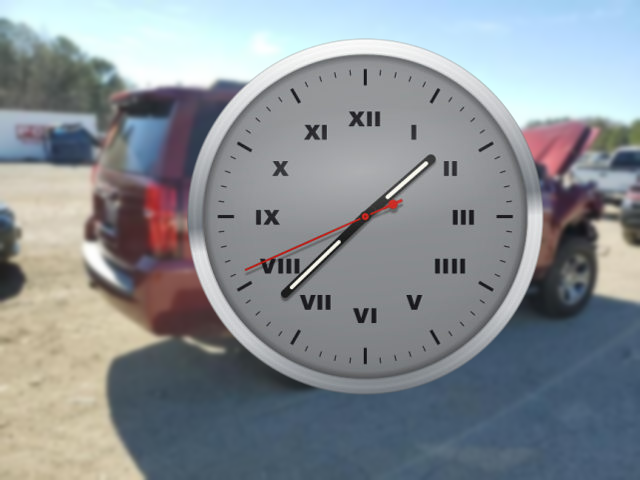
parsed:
1,37,41
